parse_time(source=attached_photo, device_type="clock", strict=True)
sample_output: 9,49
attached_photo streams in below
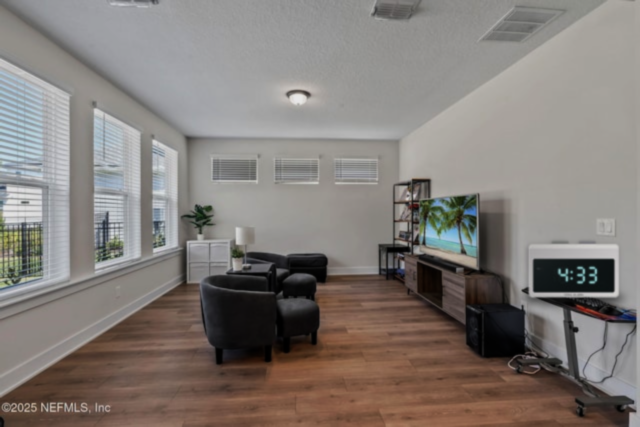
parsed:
4,33
